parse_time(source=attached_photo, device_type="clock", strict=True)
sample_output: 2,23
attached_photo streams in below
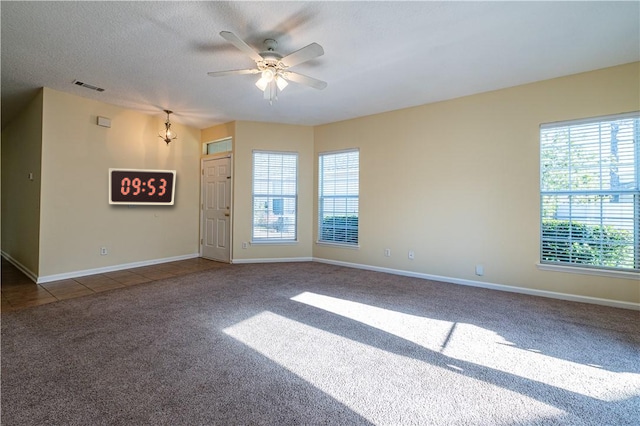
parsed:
9,53
